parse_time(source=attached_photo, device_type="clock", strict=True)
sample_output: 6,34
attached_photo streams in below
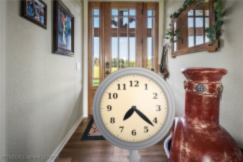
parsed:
7,22
